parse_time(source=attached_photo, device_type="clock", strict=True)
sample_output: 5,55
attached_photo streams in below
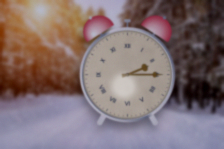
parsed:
2,15
